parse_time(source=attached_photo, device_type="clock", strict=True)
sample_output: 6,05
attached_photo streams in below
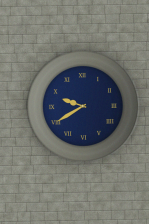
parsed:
9,40
